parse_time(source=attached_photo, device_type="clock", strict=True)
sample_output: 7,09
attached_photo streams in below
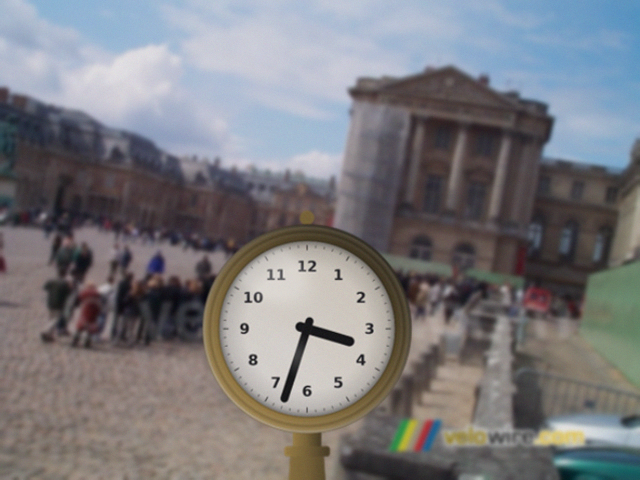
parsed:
3,33
